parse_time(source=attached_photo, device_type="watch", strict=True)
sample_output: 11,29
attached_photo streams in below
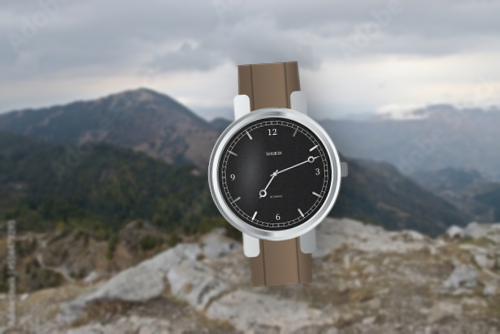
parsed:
7,12
